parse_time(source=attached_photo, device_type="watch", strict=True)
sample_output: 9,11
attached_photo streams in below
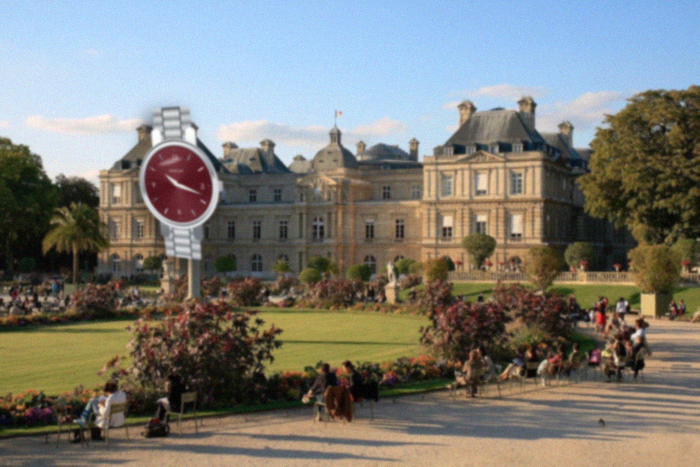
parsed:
10,18
